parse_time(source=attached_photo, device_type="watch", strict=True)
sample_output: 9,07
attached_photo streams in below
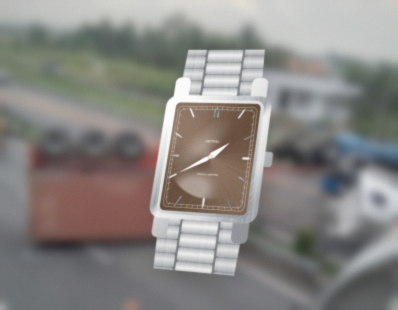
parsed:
1,40
